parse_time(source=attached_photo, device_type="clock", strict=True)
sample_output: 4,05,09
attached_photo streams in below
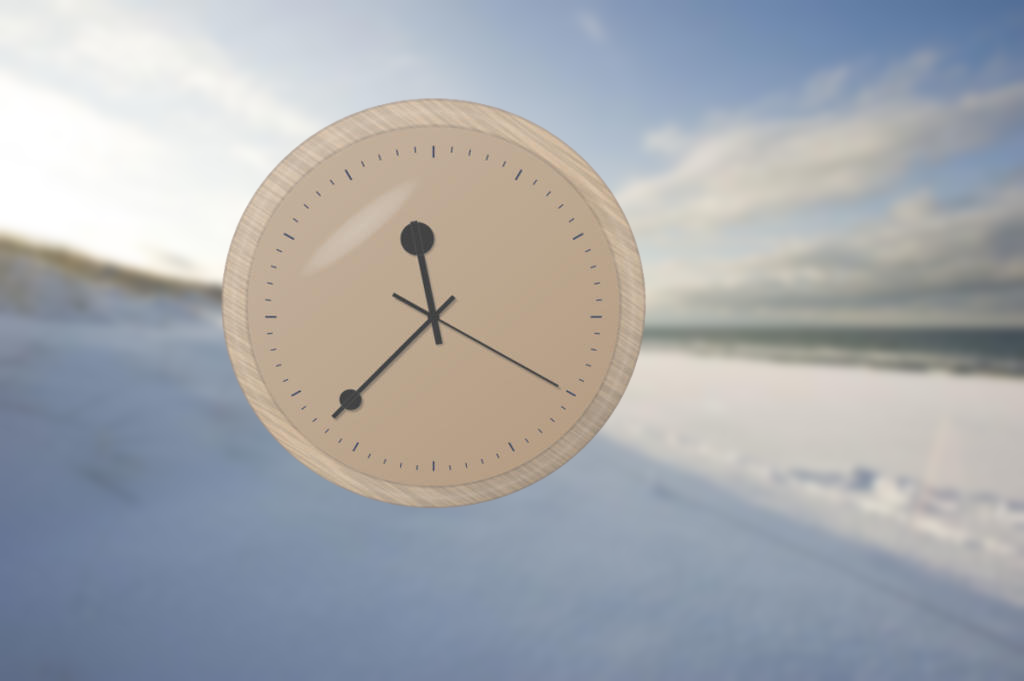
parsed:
11,37,20
